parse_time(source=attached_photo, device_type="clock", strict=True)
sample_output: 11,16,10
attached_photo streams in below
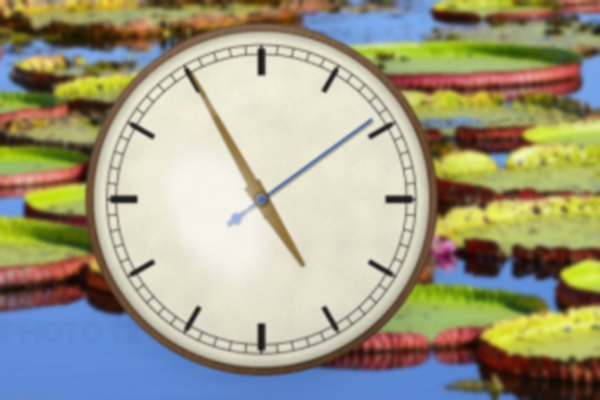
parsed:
4,55,09
